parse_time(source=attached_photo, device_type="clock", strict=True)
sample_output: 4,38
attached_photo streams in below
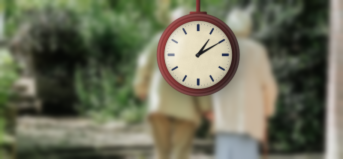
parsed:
1,10
